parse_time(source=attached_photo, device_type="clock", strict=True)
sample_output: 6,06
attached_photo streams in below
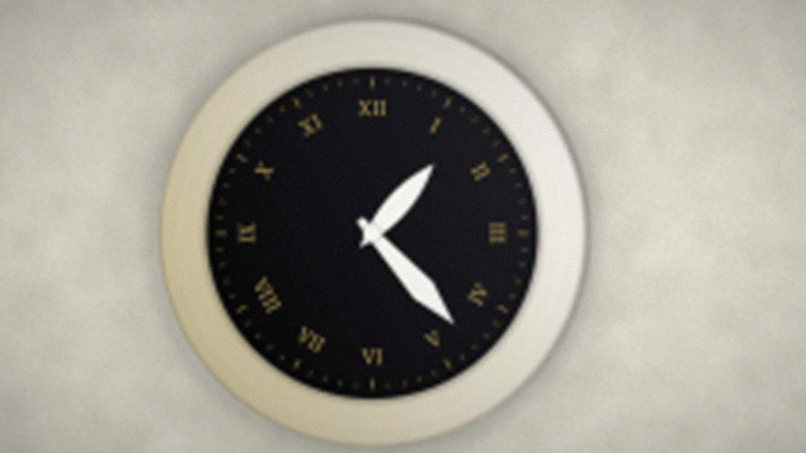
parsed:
1,23
